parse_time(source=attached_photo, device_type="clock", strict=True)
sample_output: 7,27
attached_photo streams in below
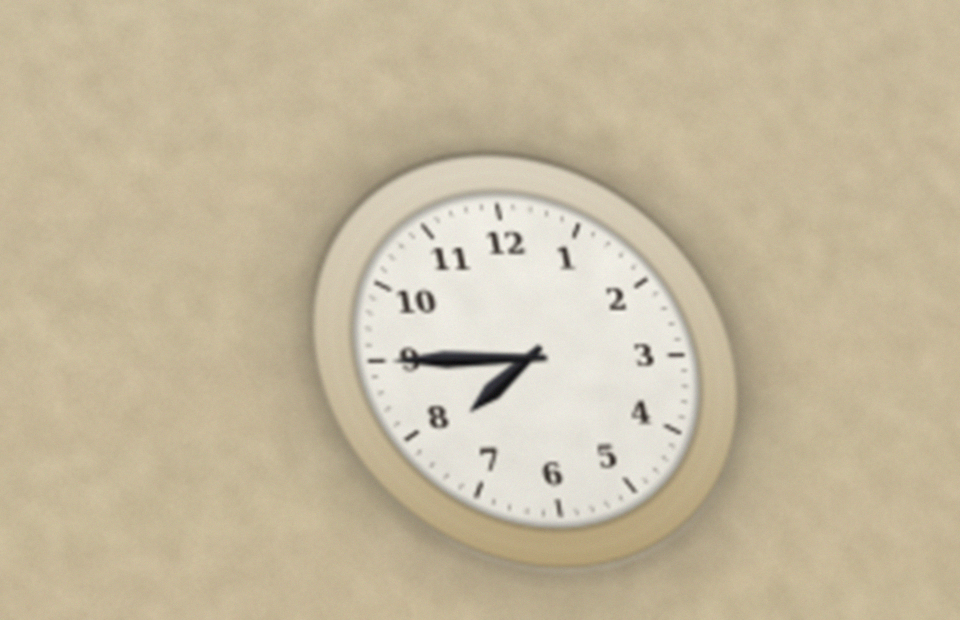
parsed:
7,45
